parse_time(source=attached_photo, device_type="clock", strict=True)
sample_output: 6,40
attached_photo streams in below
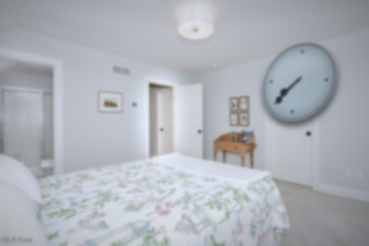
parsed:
7,37
